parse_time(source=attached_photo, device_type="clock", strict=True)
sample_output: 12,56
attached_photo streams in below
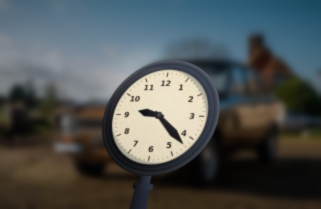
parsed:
9,22
